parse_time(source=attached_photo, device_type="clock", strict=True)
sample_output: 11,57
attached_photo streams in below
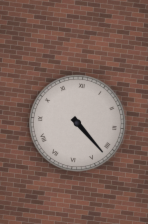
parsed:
4,22
